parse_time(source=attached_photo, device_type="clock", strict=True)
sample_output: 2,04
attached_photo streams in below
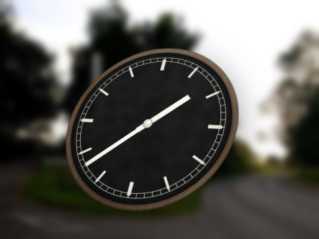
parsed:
1,38
